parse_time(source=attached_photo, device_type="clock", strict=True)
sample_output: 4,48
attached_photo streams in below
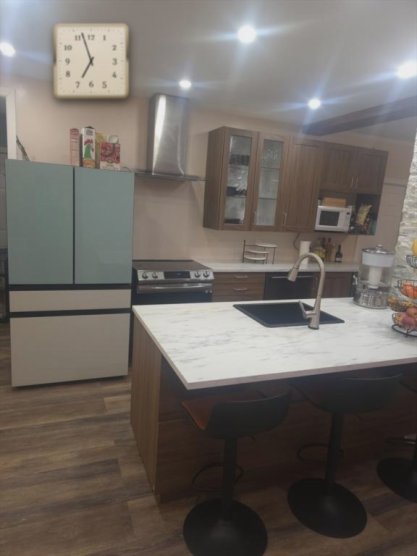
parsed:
6,57
